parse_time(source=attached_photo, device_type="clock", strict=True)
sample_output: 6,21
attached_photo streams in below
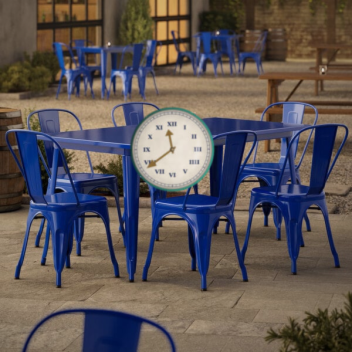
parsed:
11,39
